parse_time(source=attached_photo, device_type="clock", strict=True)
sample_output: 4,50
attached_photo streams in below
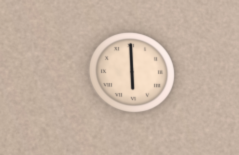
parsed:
6,00
